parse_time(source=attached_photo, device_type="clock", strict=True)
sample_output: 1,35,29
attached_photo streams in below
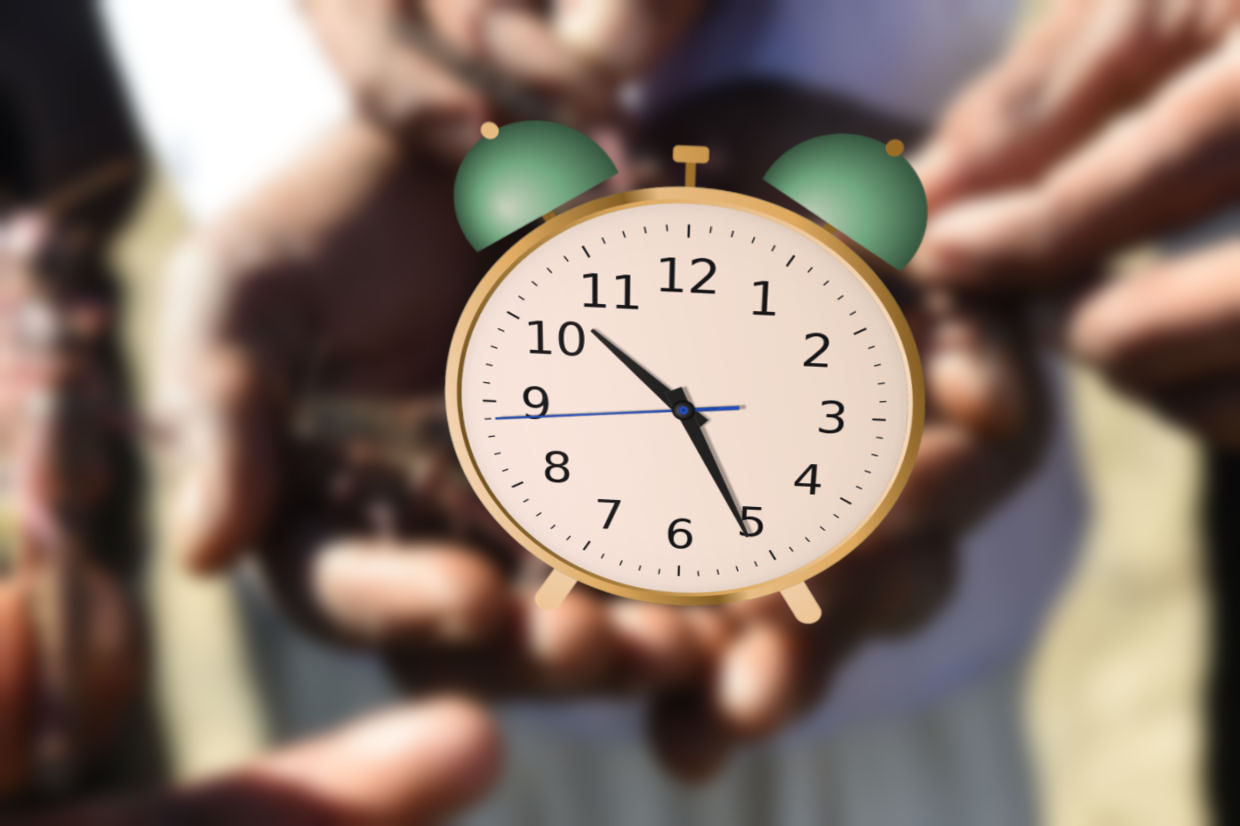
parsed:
10,25,44
